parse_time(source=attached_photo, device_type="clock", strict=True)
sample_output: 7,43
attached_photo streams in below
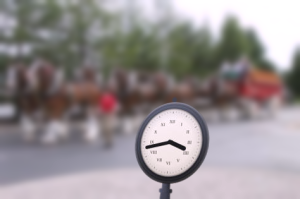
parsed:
3,43
